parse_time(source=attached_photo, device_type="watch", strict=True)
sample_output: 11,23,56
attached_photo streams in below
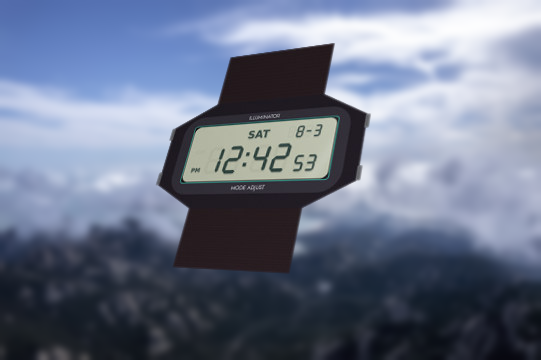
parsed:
12,42,53
